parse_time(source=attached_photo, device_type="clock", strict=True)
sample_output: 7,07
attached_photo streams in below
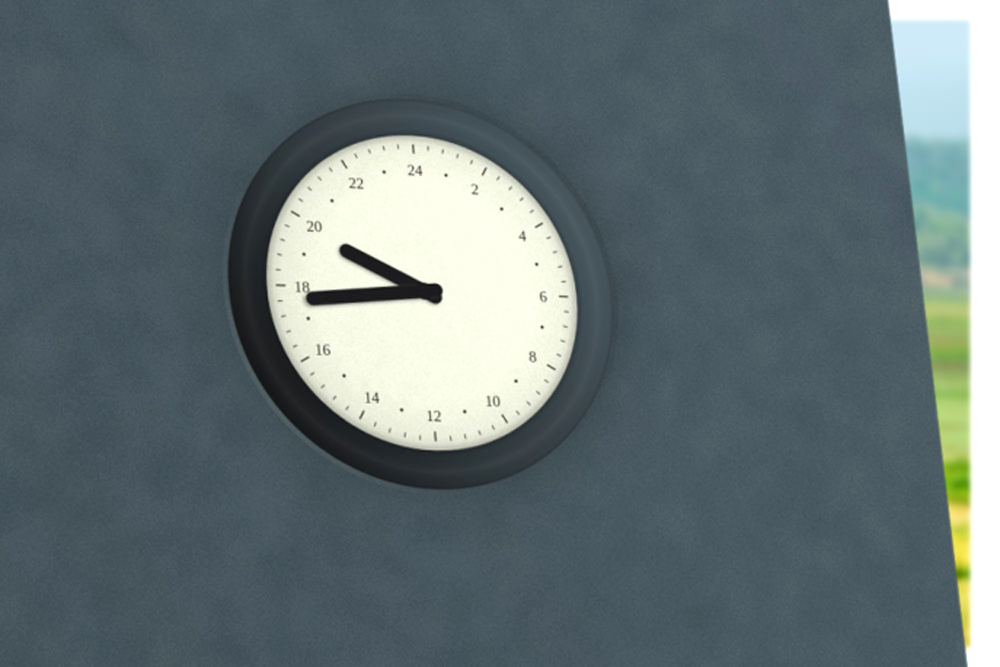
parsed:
19,44
